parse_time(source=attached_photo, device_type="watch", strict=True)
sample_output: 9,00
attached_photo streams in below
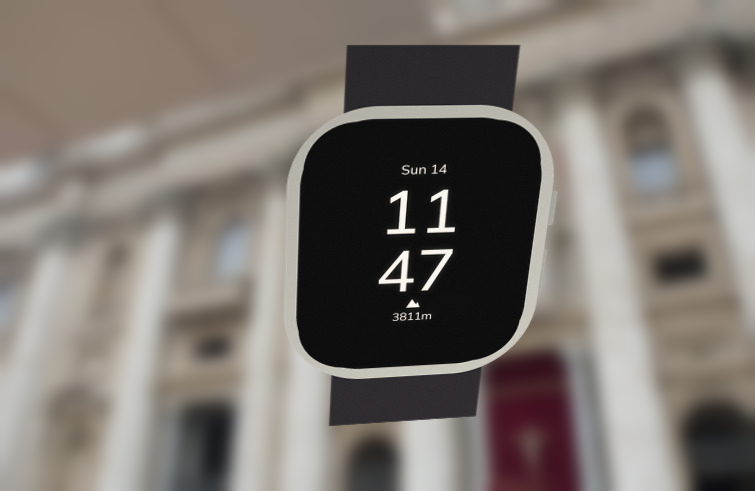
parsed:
11,47
